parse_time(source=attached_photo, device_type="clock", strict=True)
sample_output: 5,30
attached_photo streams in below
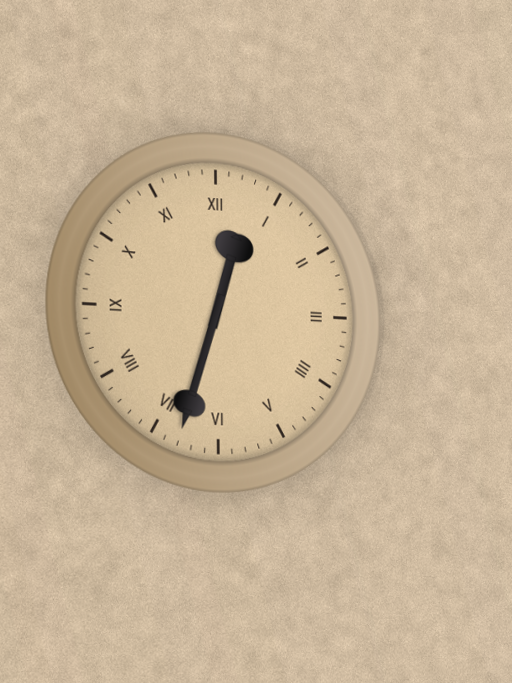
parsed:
12,33
